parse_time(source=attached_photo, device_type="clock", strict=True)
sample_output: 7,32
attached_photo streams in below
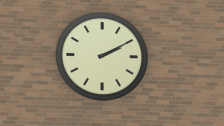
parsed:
2,10
